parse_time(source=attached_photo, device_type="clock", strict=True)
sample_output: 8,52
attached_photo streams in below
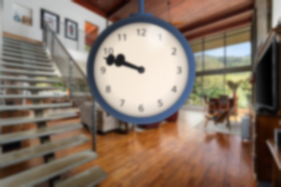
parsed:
9,48
